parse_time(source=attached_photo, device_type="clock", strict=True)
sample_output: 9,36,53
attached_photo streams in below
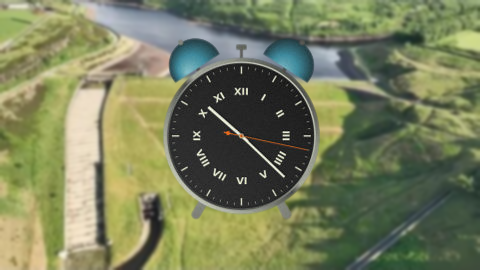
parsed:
10,22,17
